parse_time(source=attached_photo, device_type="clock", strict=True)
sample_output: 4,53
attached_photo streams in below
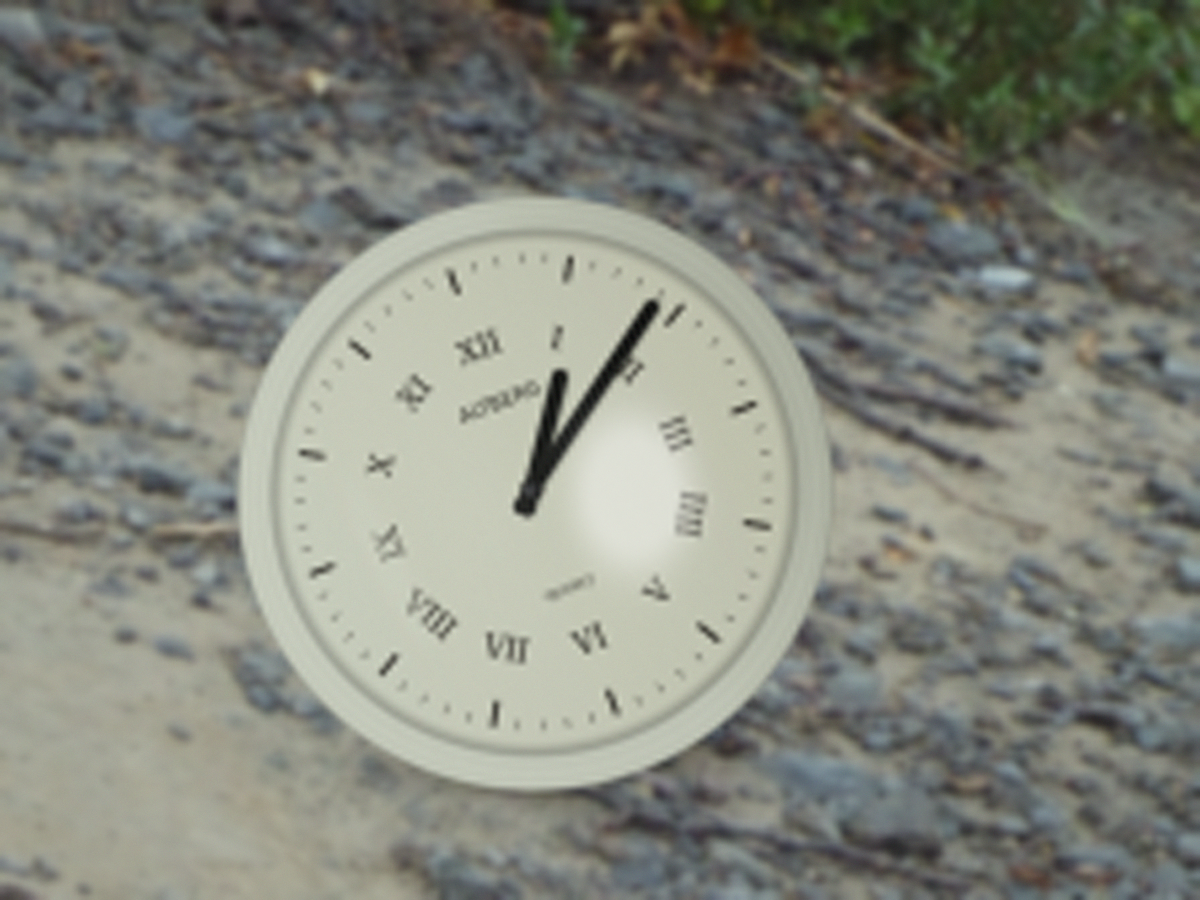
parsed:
1,09
